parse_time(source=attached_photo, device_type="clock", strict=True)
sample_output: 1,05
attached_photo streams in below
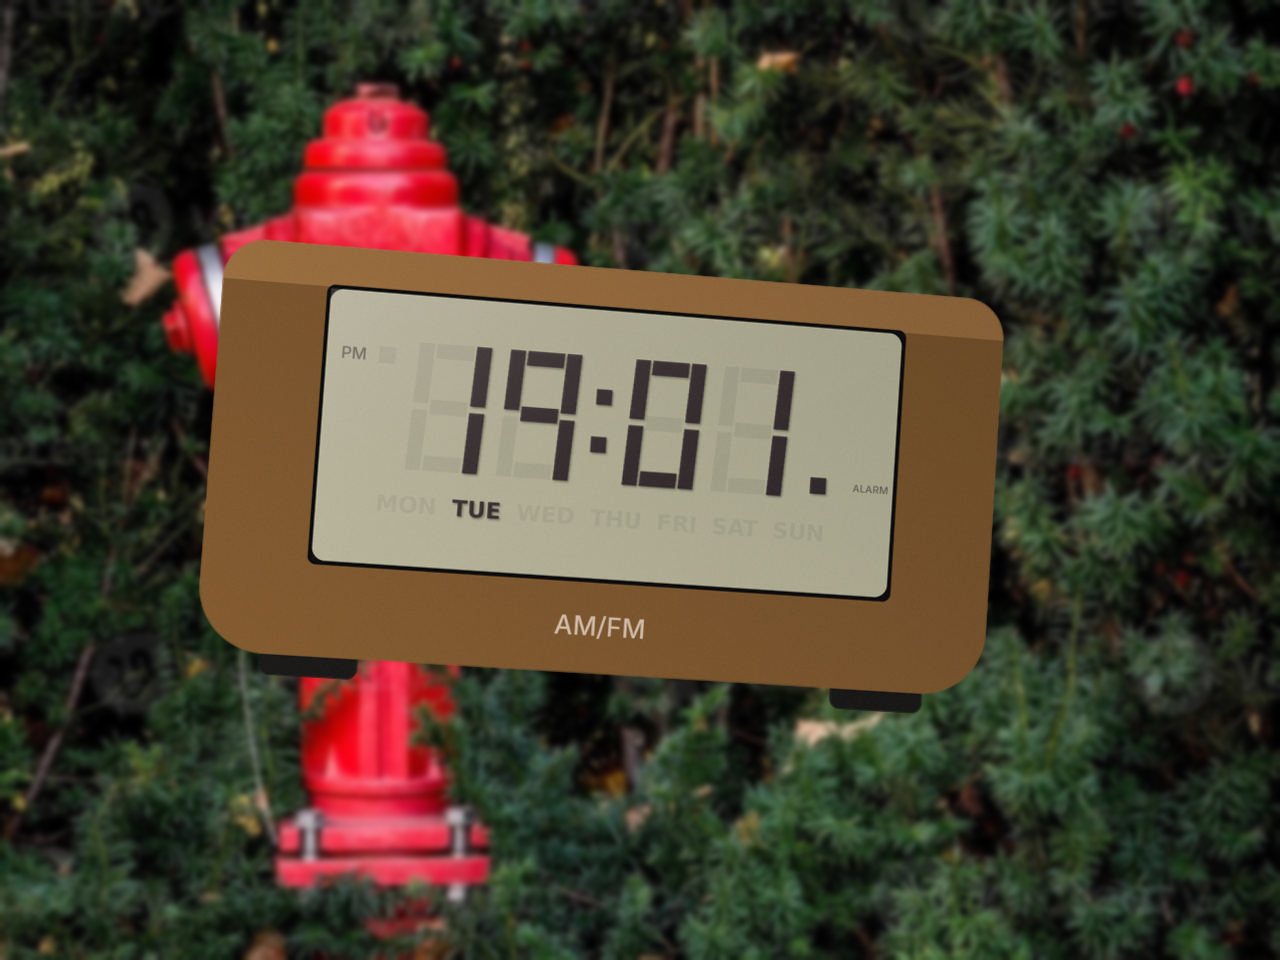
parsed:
19,01
